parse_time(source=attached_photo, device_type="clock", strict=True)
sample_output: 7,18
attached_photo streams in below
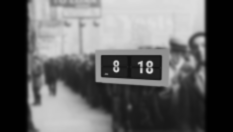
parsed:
8,18
